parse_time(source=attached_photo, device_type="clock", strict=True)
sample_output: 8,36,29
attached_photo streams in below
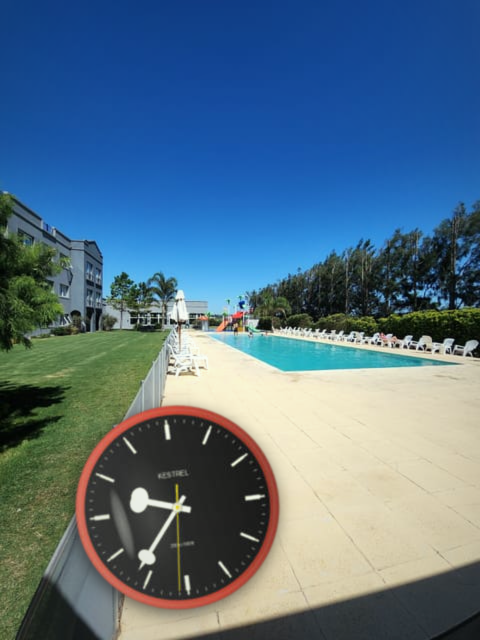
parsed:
9,36,31
